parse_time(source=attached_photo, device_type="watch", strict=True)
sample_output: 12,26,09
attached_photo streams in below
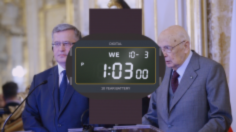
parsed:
1,03,00
